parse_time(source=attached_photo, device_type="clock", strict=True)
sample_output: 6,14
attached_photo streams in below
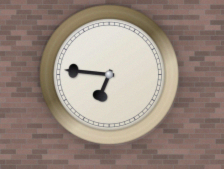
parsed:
6,46
